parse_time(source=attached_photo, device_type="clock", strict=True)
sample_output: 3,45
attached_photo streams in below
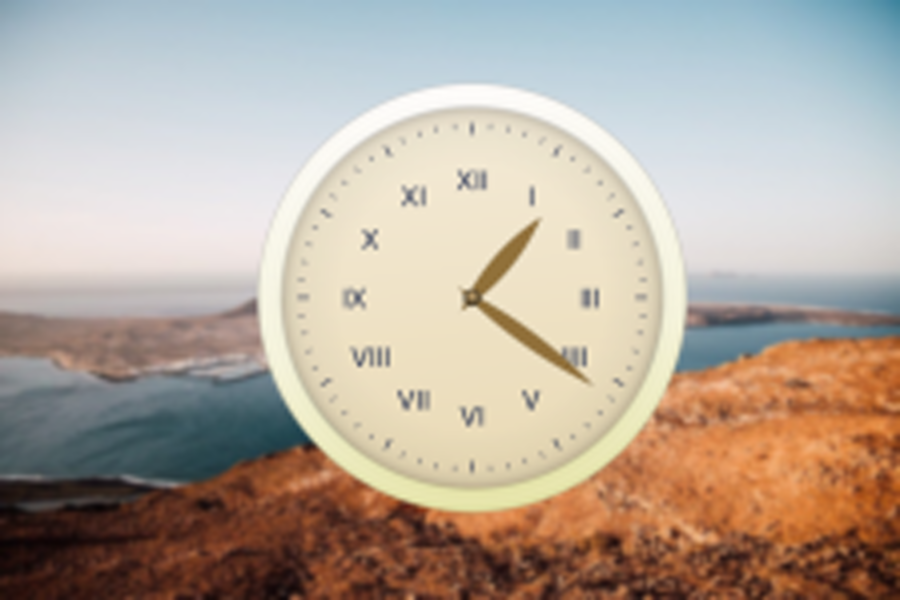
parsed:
1,21
